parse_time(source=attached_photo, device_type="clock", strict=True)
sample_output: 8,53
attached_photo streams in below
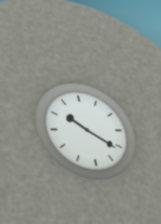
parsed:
10,21
